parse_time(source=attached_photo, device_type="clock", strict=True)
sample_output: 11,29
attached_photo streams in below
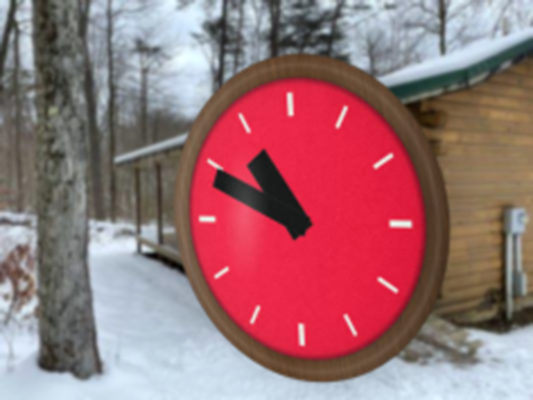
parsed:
10,49
